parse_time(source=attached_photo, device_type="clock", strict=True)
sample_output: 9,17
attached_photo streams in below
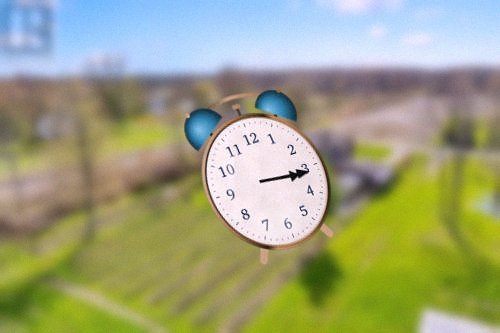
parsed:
3,16
